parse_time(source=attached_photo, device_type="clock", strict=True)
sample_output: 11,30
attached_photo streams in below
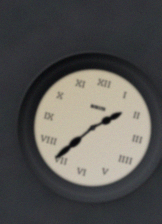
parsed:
1,36
